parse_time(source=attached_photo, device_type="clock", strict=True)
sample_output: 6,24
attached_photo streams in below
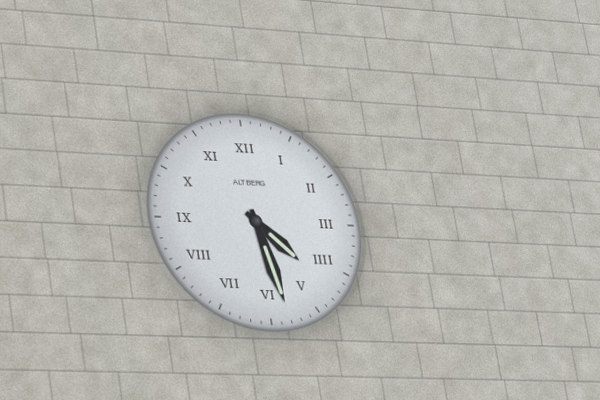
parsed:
4,28
